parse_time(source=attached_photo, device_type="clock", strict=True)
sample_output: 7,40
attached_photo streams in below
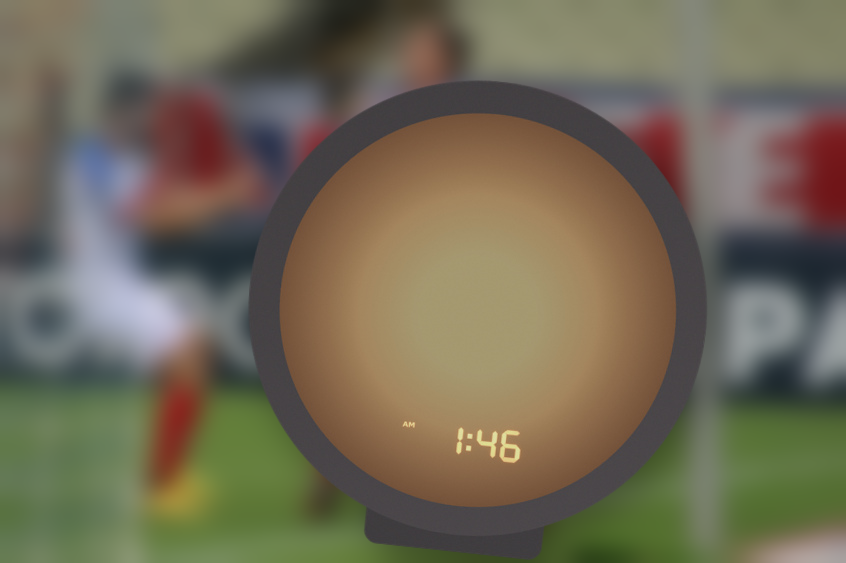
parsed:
1,46
